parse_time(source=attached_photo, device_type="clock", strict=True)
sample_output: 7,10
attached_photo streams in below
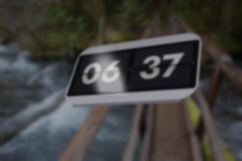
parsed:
6,37
